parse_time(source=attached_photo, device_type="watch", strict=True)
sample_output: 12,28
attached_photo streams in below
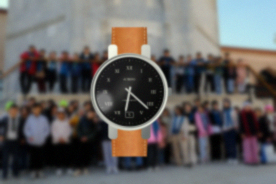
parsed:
6,22
